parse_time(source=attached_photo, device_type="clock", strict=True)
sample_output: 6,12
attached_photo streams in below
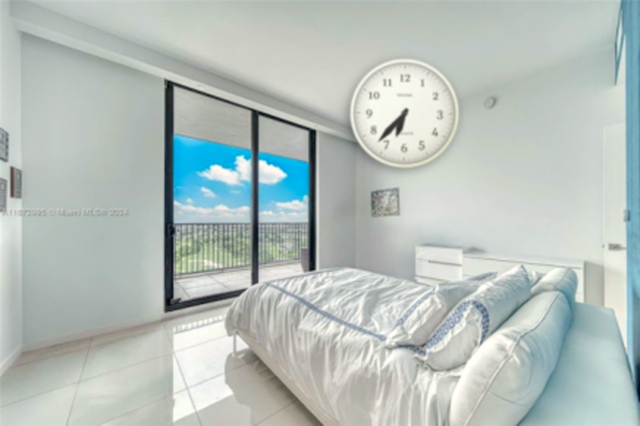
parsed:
6,37
